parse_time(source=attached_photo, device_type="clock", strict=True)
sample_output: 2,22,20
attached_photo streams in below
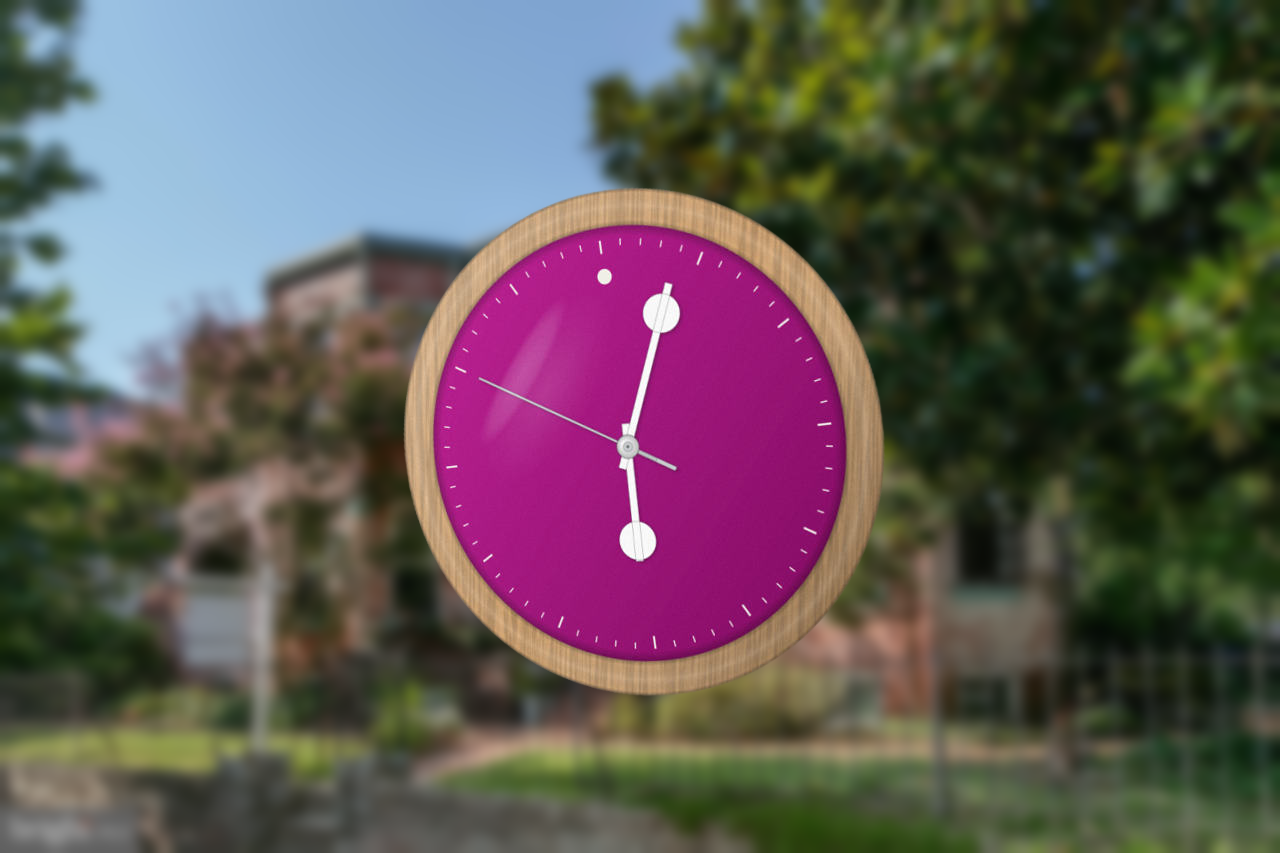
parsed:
6,03,50
